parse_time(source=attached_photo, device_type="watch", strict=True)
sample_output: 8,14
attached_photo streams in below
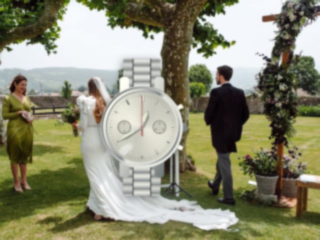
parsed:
12,40
